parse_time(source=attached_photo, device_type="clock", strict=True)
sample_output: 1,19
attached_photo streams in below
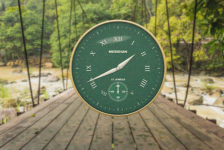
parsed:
1,41
